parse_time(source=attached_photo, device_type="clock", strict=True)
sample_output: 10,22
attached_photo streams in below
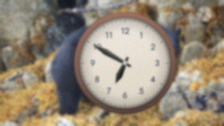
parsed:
6,50
